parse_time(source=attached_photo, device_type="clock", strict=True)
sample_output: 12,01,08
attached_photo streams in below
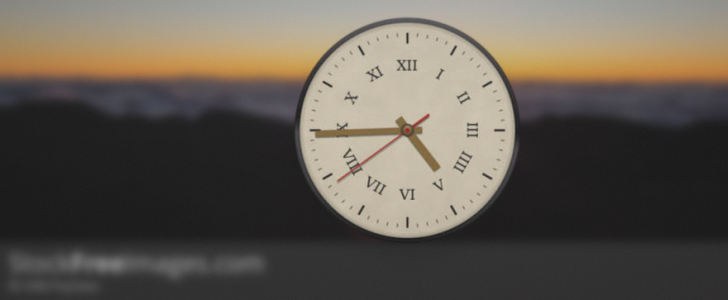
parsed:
4,44,39
